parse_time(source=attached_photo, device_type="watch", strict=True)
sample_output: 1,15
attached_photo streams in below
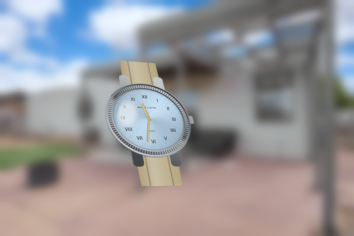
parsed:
11,32
